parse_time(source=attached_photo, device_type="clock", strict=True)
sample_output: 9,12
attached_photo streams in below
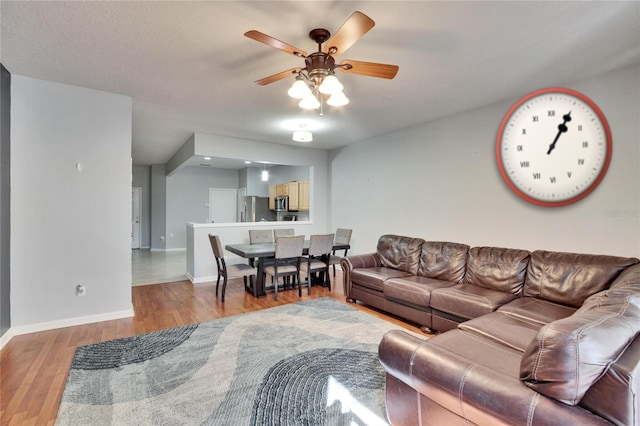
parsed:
1,05
